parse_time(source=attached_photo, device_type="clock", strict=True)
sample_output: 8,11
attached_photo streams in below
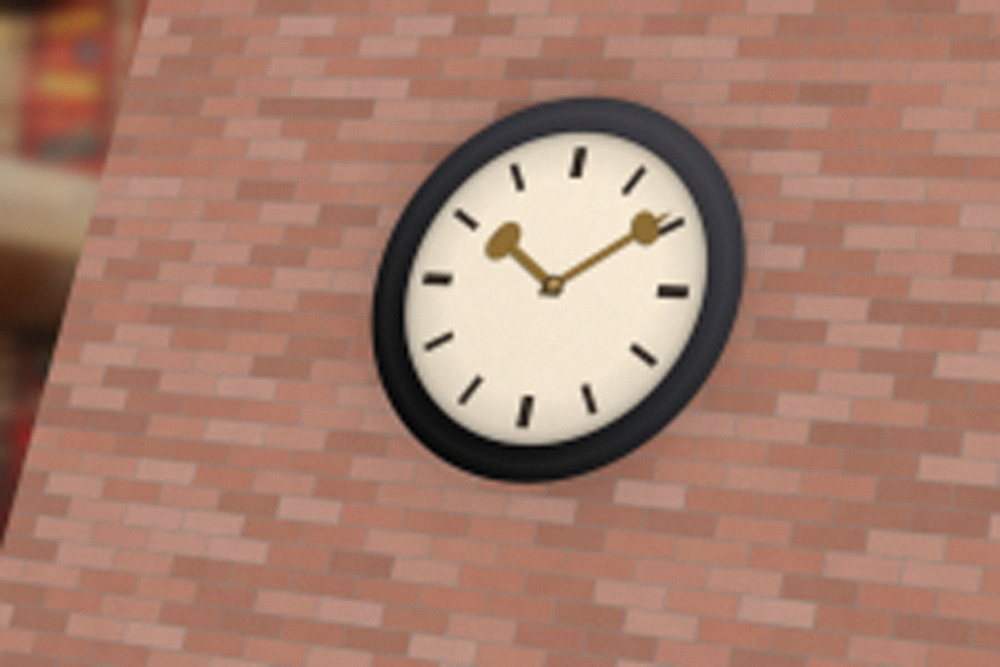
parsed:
10,09
